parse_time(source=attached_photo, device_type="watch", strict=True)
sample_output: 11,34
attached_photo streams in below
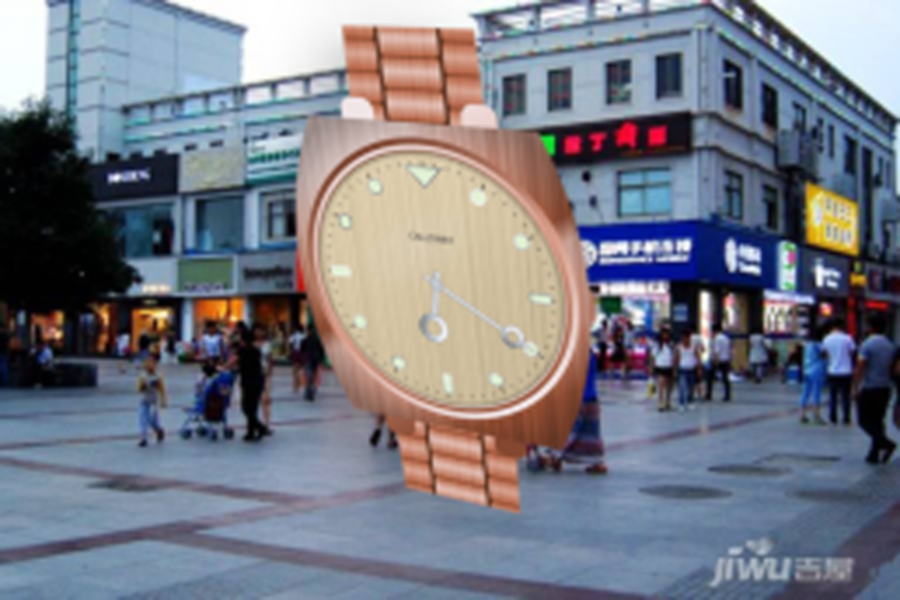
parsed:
6,20
